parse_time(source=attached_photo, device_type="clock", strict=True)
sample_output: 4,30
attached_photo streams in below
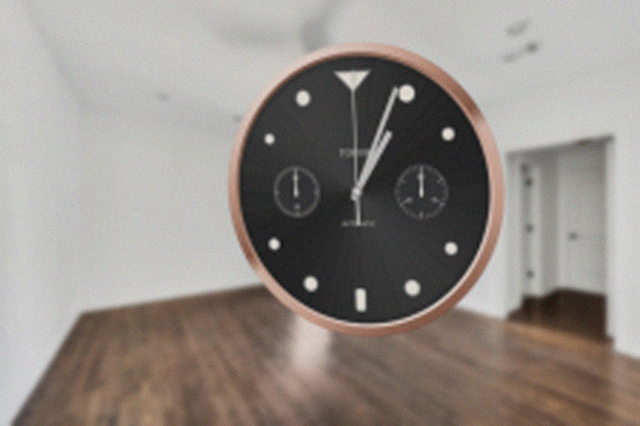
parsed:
1,04
